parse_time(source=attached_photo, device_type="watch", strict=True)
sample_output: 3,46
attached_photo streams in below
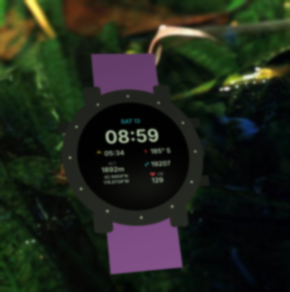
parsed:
8,59
